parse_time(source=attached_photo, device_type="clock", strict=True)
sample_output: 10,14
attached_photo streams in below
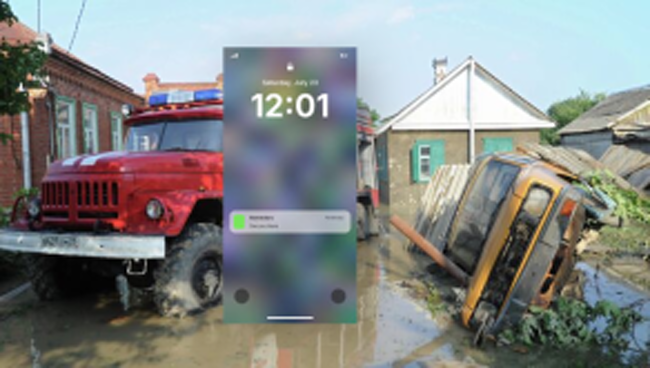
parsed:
12,01
